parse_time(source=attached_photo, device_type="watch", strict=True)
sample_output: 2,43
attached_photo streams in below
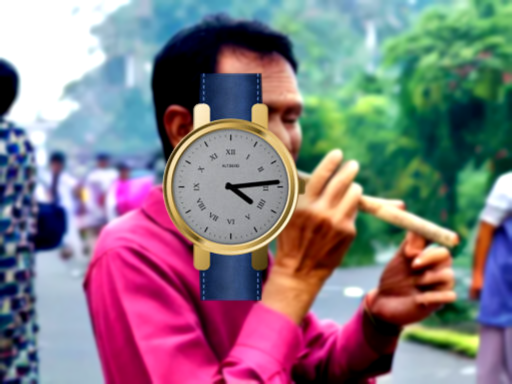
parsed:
4,14
